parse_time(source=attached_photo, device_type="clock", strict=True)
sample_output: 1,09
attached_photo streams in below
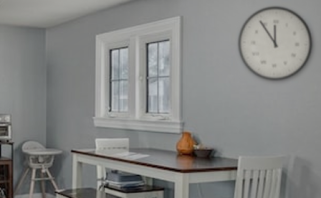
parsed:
11,54
